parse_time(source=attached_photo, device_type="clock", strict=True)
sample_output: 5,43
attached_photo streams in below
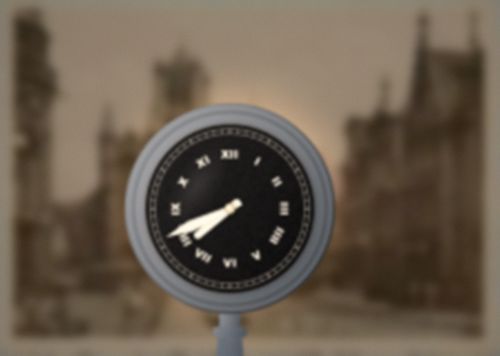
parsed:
7,41
